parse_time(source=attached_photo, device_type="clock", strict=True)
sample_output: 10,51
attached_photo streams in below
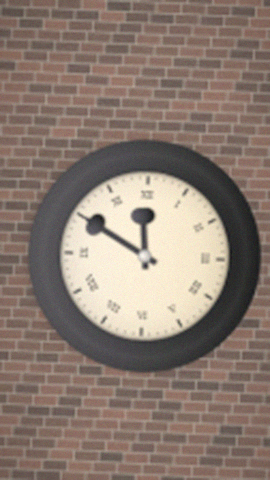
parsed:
11,50
